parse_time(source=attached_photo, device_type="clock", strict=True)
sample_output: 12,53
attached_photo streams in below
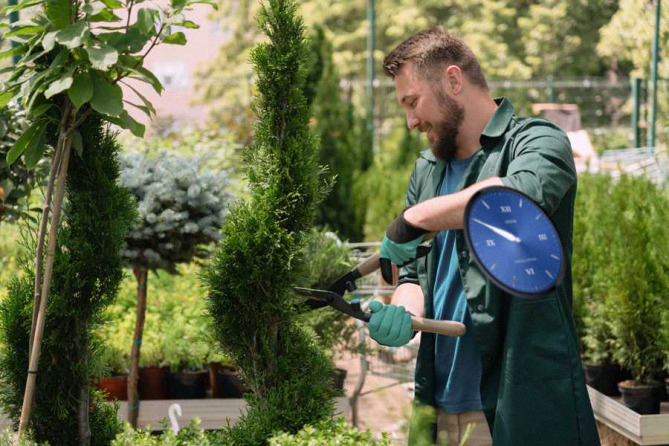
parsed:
9,50
